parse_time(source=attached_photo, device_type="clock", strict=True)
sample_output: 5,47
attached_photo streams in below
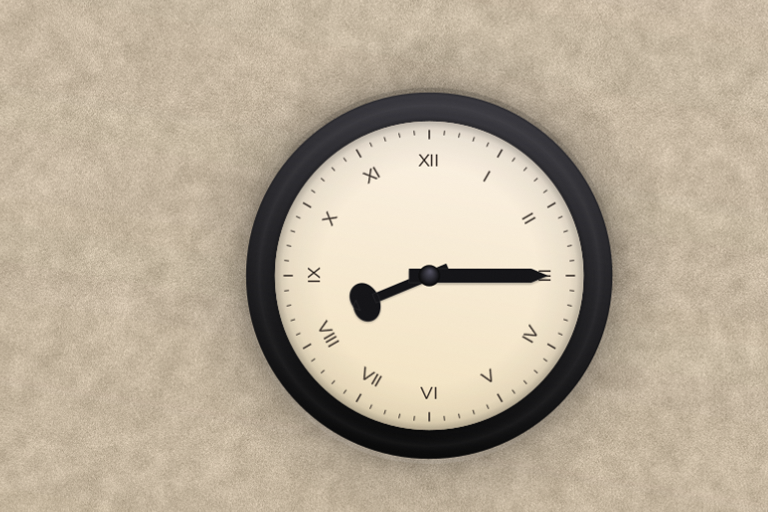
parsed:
8,15
